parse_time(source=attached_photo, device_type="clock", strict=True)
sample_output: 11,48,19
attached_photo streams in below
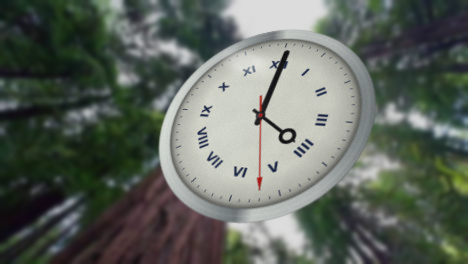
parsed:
4,00,27
